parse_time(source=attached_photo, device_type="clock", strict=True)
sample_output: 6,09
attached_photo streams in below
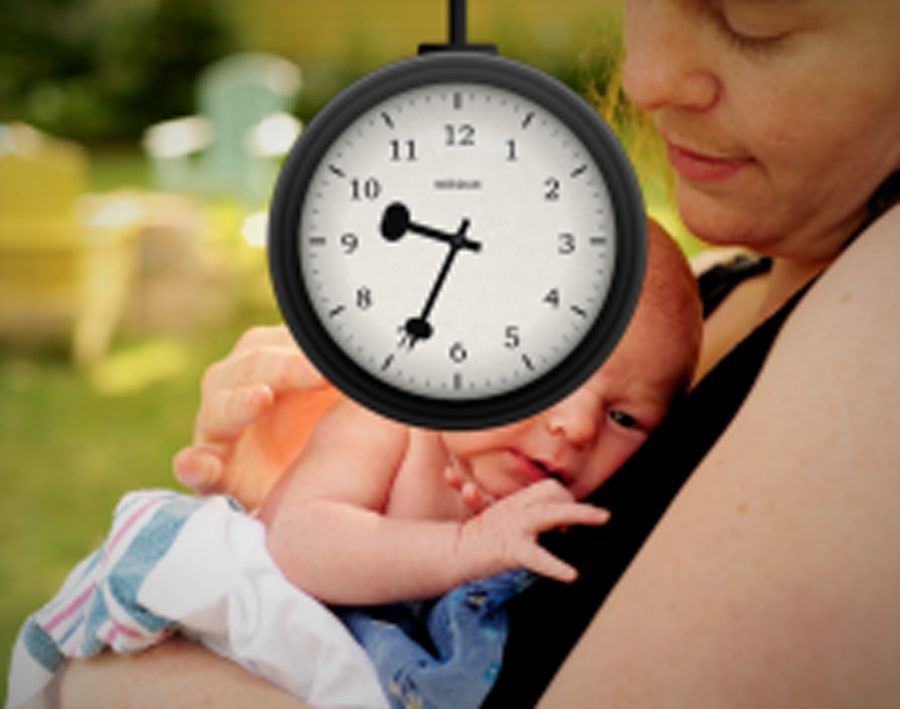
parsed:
9,34
